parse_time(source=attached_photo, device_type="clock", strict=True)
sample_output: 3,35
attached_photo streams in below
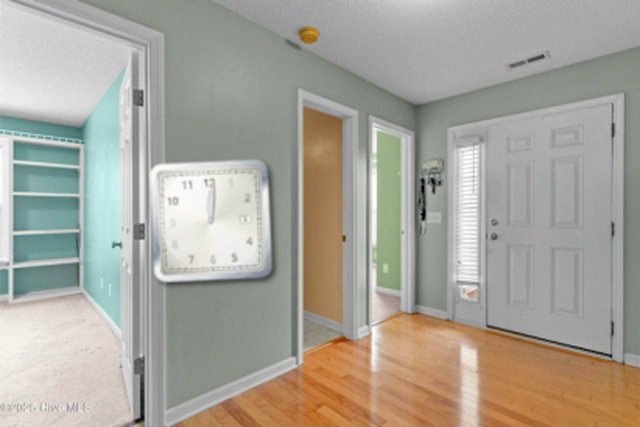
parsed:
12,01
